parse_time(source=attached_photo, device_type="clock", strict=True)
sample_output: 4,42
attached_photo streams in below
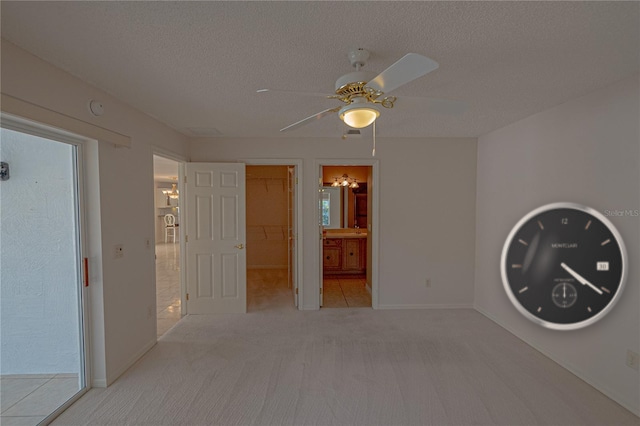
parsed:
4,21
